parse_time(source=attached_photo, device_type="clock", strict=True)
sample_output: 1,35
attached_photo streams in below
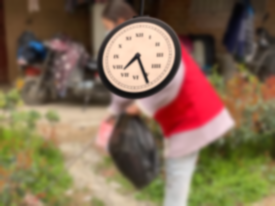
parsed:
7,26
